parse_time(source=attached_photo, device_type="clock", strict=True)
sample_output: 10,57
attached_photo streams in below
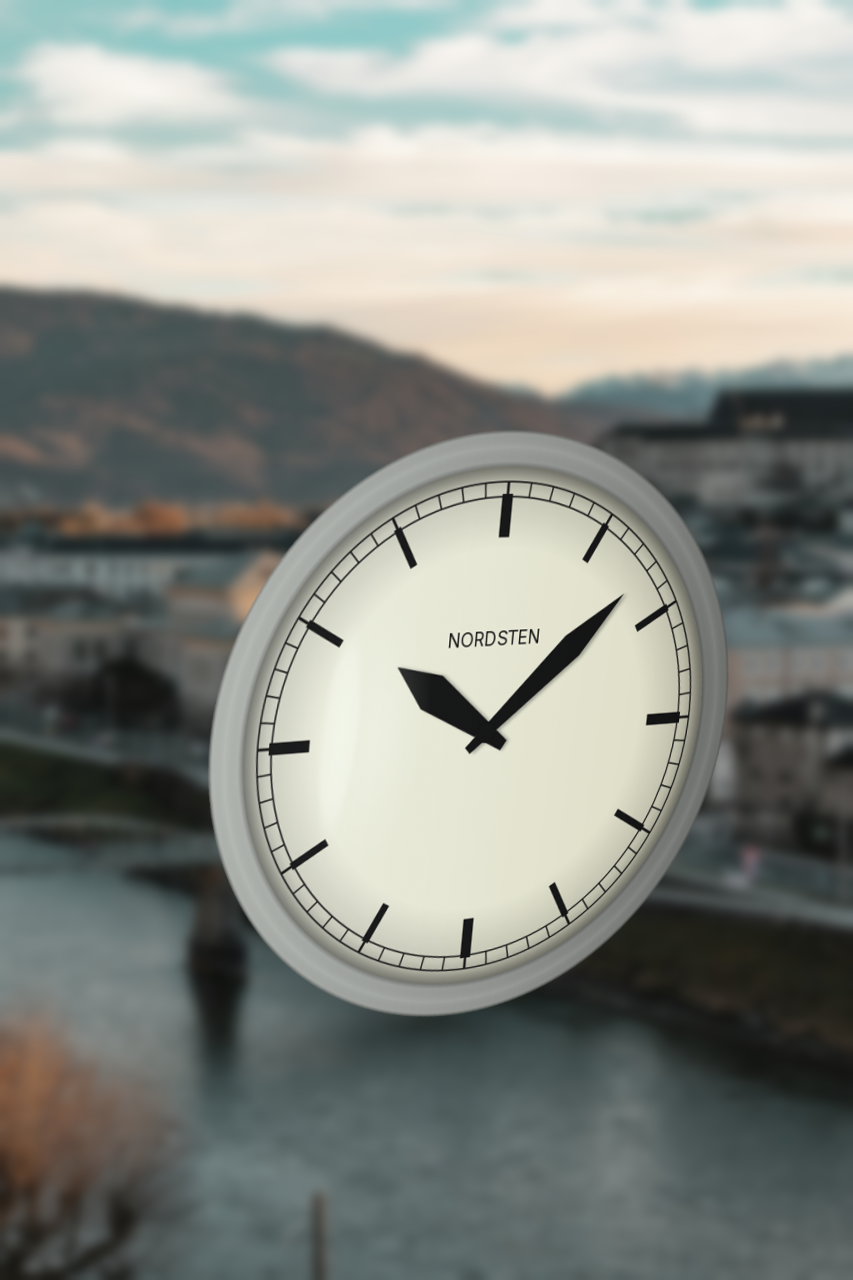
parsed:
10,08
